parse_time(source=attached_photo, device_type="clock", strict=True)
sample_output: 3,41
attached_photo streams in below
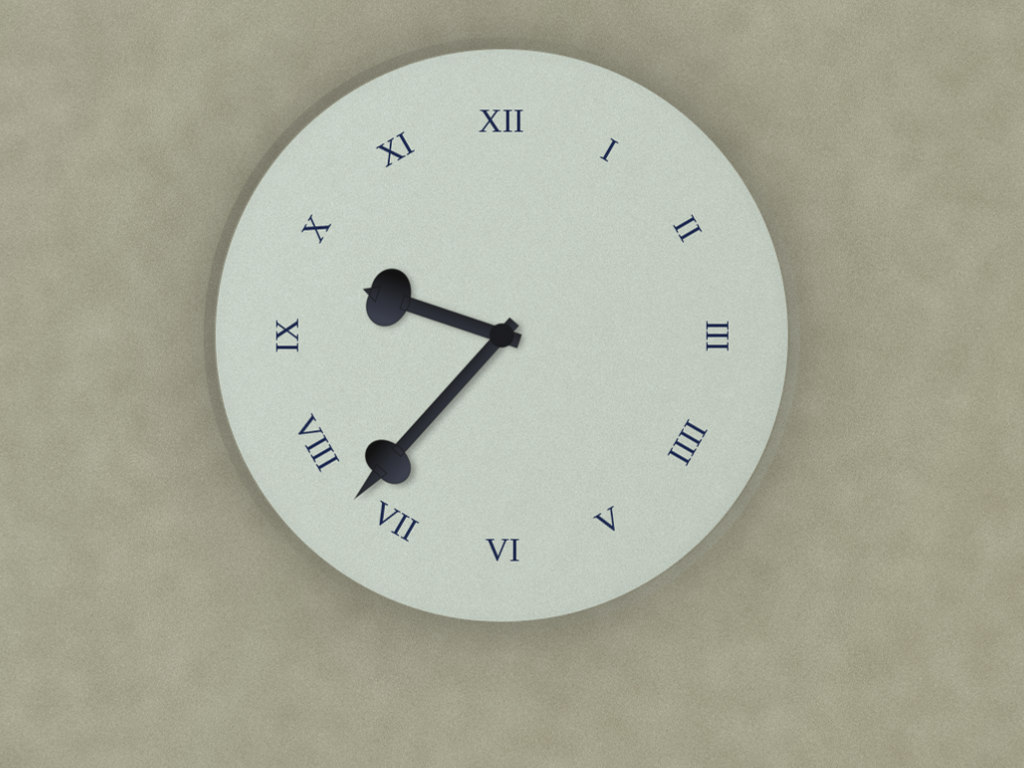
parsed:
9,37
